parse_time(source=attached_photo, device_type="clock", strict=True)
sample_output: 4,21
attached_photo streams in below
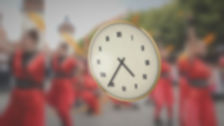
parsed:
4,36
